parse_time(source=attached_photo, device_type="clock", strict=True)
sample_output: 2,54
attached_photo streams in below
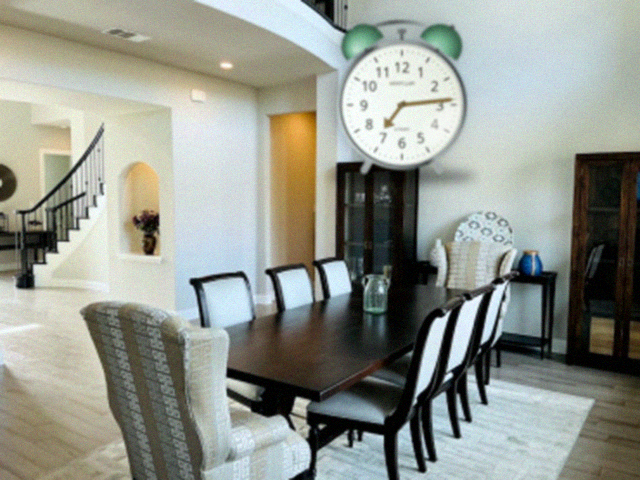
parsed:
7,14
